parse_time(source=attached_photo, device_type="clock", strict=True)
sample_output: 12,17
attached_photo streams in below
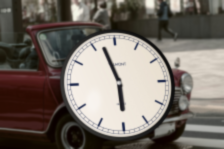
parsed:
5,57
